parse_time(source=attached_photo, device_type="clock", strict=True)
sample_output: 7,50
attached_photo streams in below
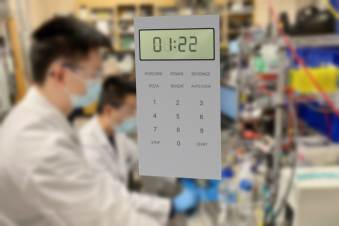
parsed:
1,22
